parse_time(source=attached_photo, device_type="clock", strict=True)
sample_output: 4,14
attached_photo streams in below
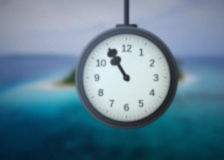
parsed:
10,55
